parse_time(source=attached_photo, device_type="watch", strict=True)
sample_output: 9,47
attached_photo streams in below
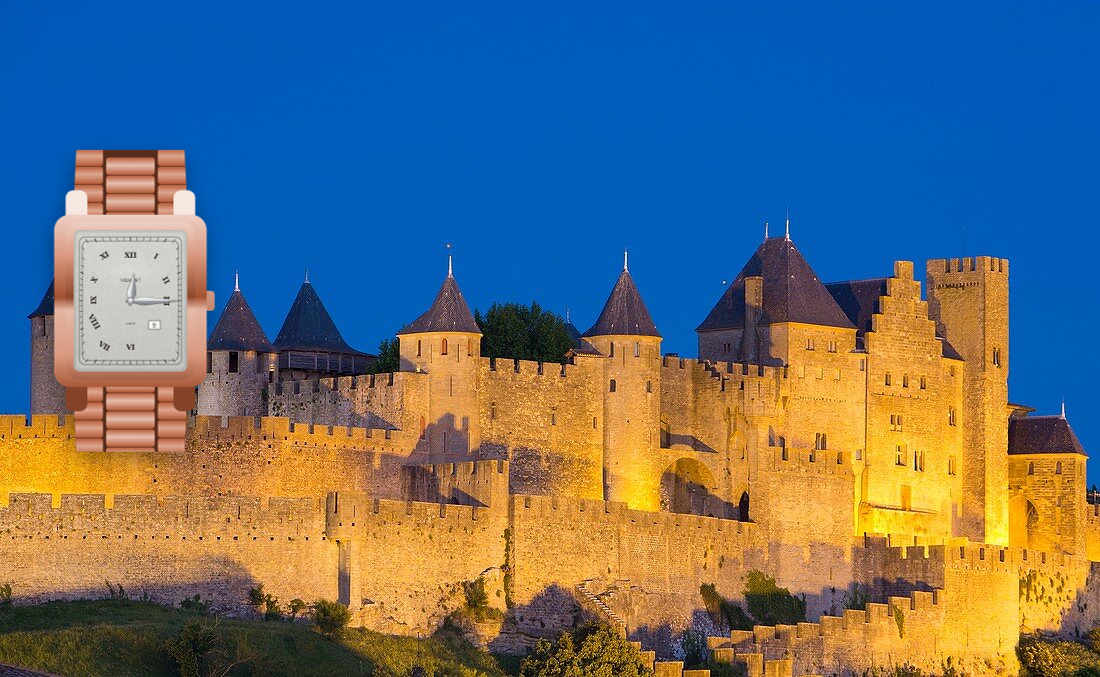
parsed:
12,15
